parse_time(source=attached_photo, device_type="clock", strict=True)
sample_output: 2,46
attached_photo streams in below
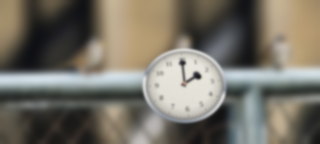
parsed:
2,00
